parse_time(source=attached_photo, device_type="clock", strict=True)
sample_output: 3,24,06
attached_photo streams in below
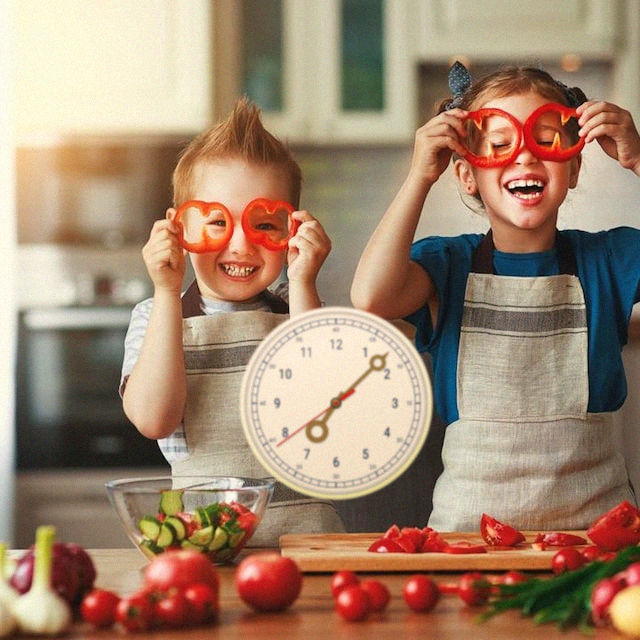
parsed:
7,07,39
